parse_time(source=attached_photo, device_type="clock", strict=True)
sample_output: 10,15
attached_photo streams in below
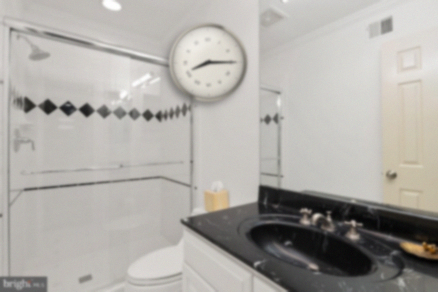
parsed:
8,15
